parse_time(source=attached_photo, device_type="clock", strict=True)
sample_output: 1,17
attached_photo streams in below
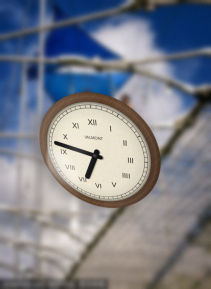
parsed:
6,47
